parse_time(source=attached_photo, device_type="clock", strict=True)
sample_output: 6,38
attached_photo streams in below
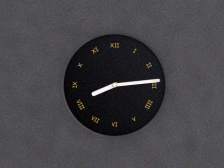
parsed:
8,14
